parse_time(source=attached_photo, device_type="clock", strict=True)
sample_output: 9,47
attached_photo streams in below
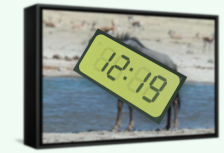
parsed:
12,19
